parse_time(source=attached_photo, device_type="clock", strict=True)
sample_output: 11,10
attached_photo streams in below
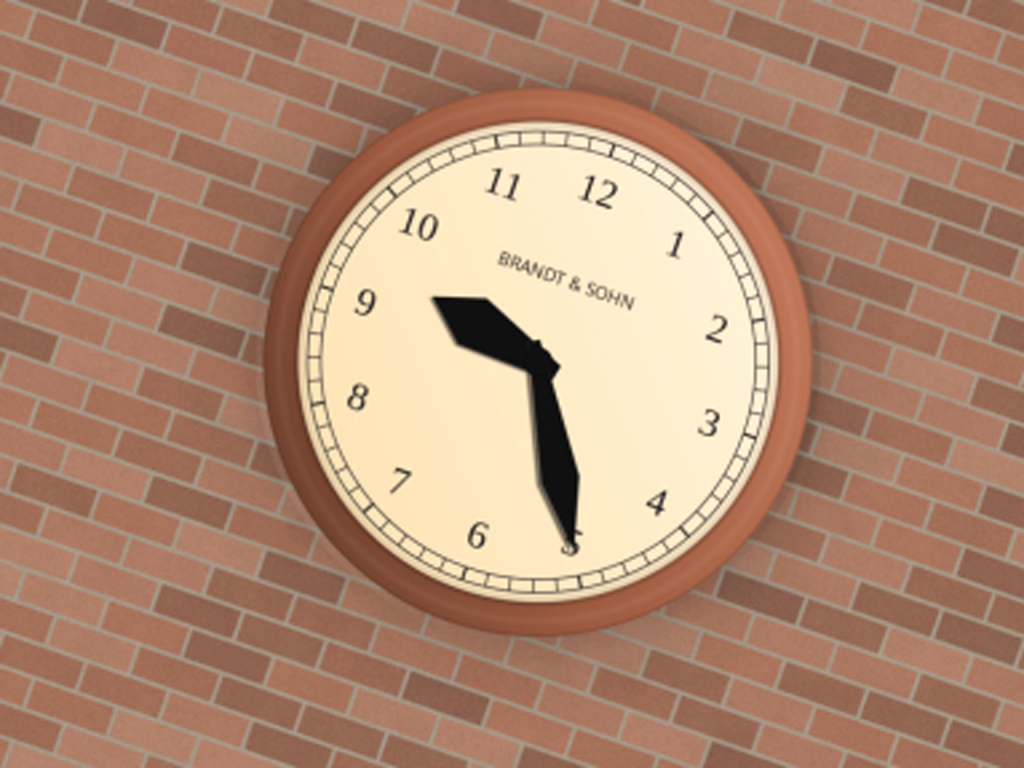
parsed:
9,25
